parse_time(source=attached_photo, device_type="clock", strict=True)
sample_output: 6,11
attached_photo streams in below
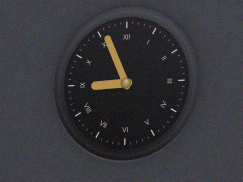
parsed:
8,56
